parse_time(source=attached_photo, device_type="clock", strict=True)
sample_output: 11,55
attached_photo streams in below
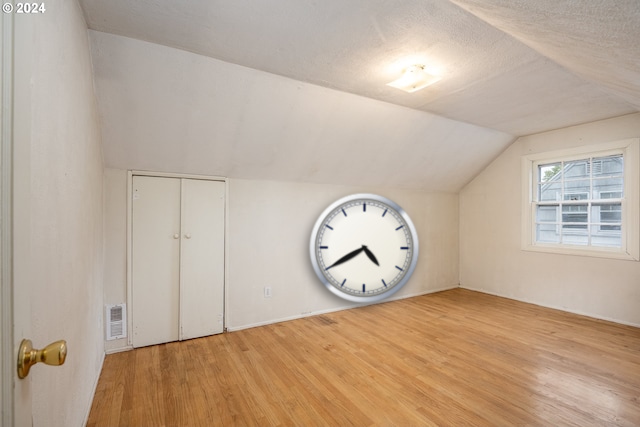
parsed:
4,40
